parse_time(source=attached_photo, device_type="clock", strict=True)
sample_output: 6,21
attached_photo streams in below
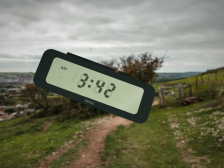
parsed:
3,42
